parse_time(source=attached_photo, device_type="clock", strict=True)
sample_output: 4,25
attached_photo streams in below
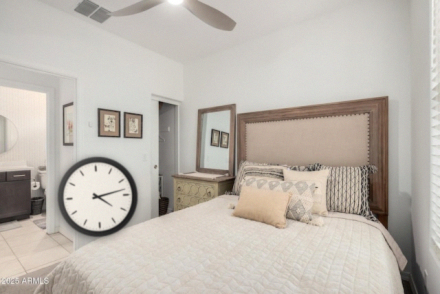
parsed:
4,13
